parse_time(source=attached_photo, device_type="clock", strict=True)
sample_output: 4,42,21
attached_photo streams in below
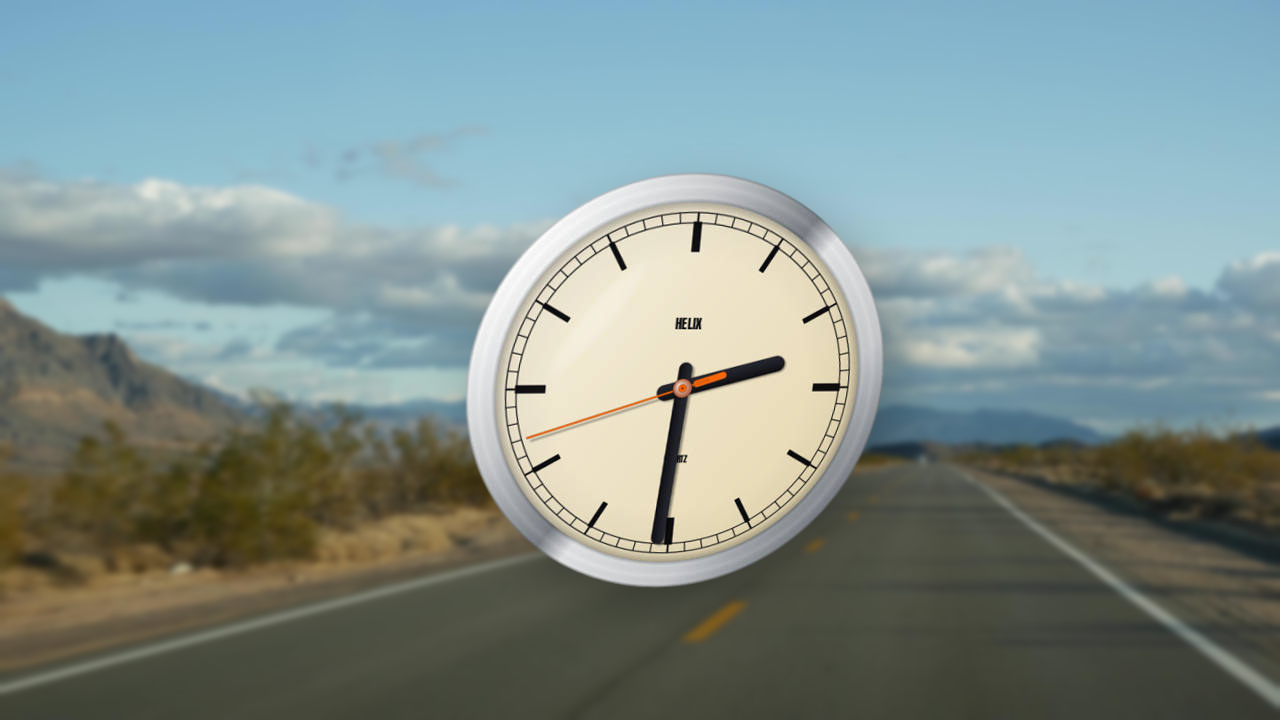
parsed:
2,30,42
